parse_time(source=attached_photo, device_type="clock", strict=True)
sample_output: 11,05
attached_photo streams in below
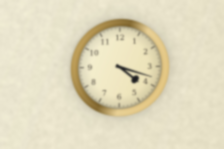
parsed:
4,18
